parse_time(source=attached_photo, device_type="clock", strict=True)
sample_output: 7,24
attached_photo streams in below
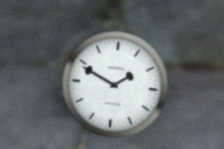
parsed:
1,49
